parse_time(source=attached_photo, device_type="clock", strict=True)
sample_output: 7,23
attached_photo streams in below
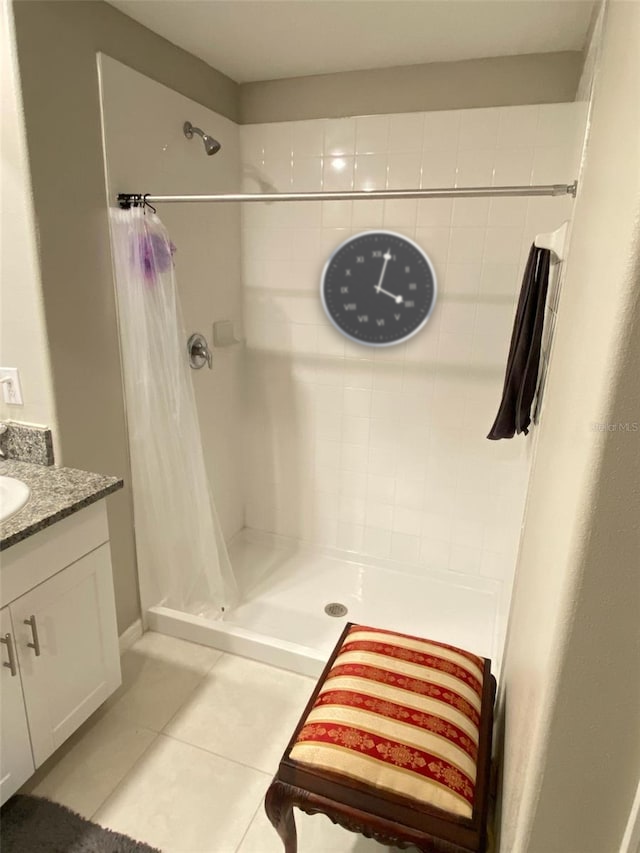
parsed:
4,03
